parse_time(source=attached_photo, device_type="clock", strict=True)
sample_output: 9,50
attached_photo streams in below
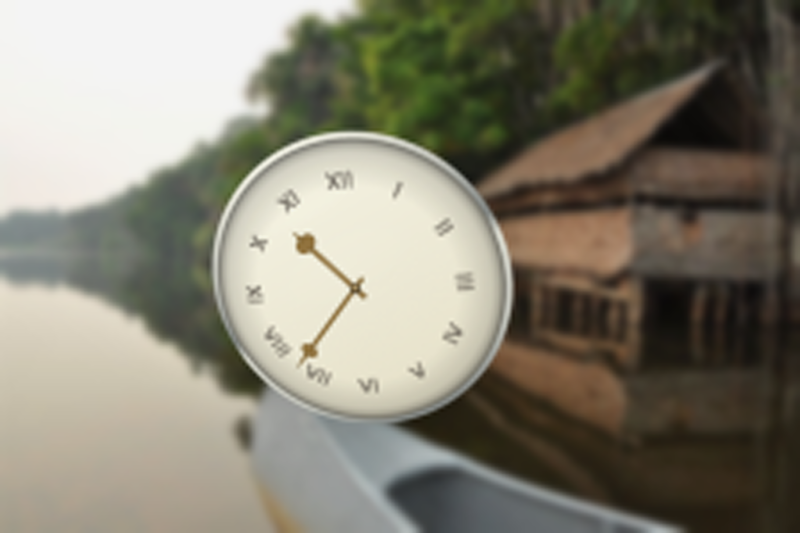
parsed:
10,37
